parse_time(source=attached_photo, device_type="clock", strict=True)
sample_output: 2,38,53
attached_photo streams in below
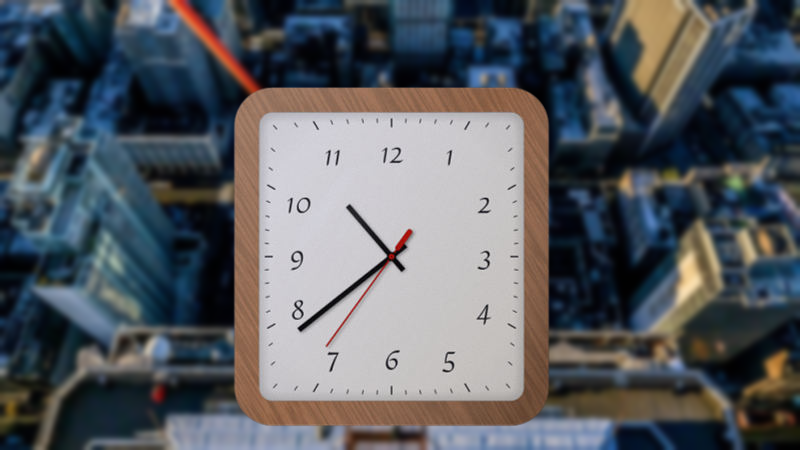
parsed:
10,38,36
